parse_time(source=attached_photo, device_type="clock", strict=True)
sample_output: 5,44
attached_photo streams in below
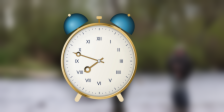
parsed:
7,48
